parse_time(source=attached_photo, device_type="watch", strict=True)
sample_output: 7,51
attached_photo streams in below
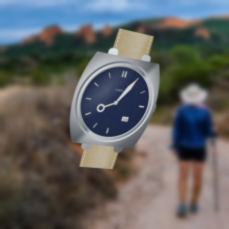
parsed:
8,05
